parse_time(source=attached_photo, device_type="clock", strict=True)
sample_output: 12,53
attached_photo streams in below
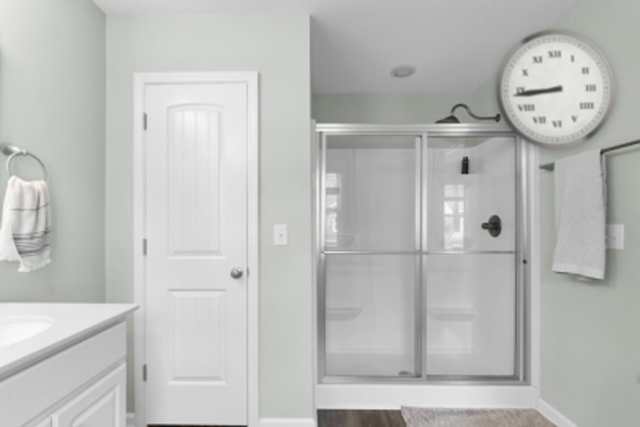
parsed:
8,44
